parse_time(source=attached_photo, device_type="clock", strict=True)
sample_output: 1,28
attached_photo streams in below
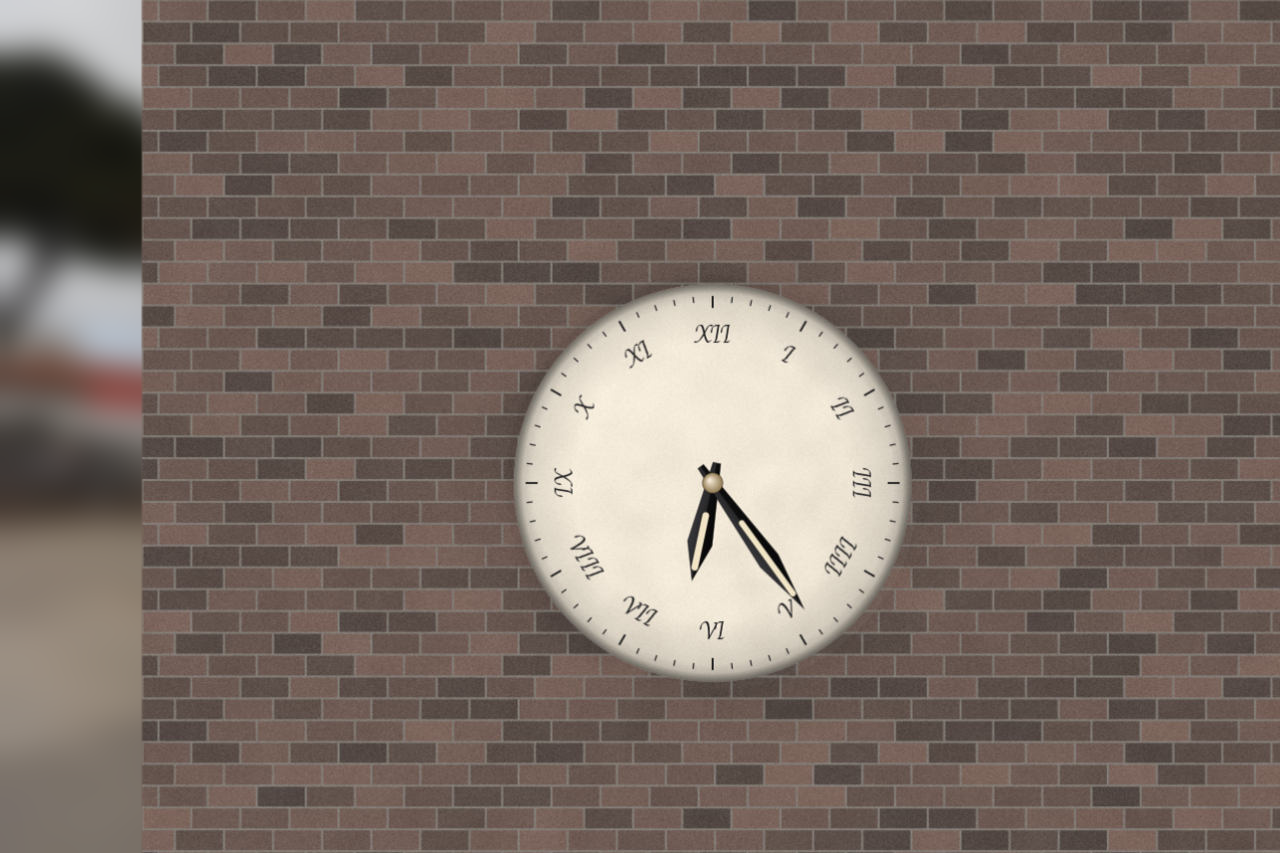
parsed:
6,24
